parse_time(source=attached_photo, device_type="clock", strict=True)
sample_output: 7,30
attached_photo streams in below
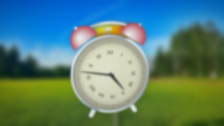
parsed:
4,47
